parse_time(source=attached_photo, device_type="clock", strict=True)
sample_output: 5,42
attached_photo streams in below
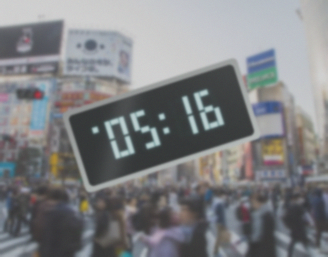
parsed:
5,16
